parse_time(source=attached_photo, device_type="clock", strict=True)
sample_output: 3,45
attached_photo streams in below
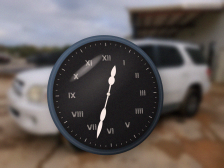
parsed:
12,33
